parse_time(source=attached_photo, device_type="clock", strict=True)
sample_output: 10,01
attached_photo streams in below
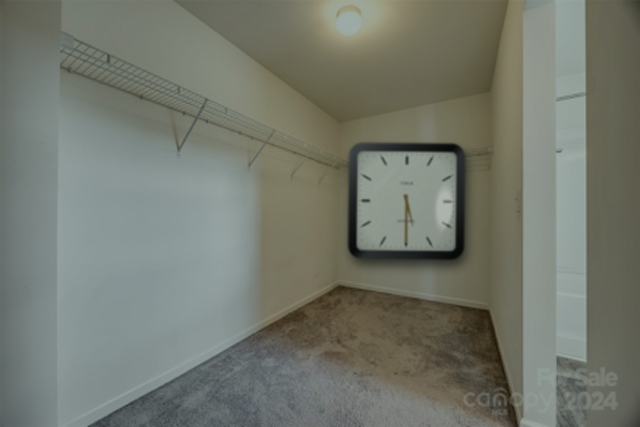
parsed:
5,30
